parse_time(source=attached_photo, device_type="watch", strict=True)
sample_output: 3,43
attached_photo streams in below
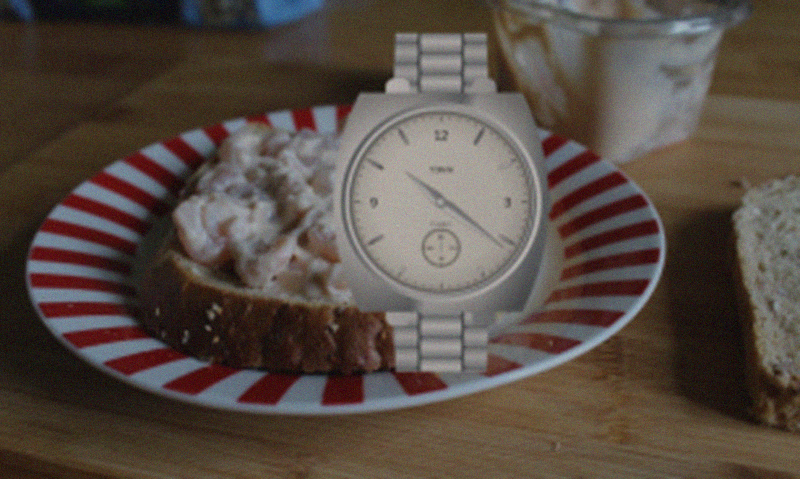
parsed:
10,21
